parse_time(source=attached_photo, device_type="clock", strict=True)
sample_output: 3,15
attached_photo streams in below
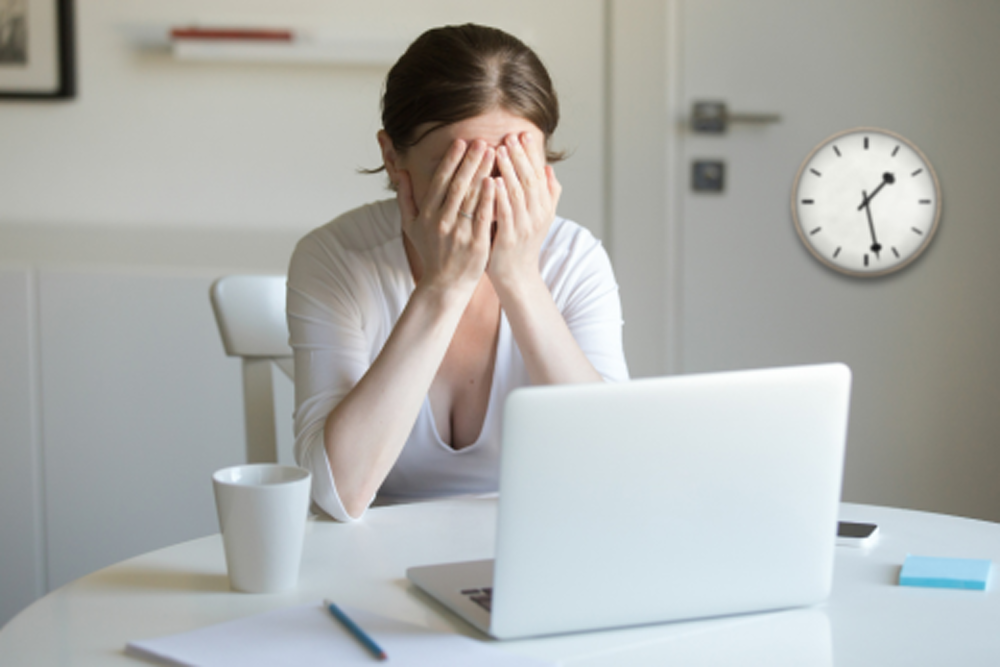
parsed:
1,28
